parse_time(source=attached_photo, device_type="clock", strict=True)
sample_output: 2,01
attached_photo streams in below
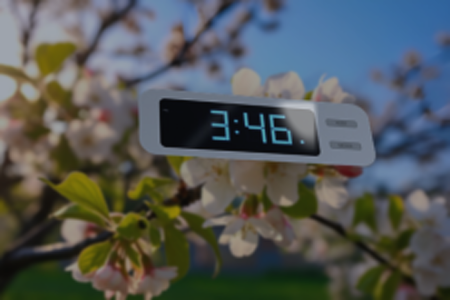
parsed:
3,46
